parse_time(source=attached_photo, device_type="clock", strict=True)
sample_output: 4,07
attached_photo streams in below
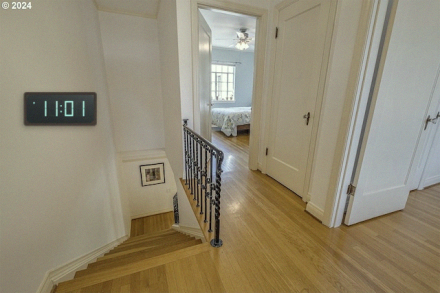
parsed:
11,01
